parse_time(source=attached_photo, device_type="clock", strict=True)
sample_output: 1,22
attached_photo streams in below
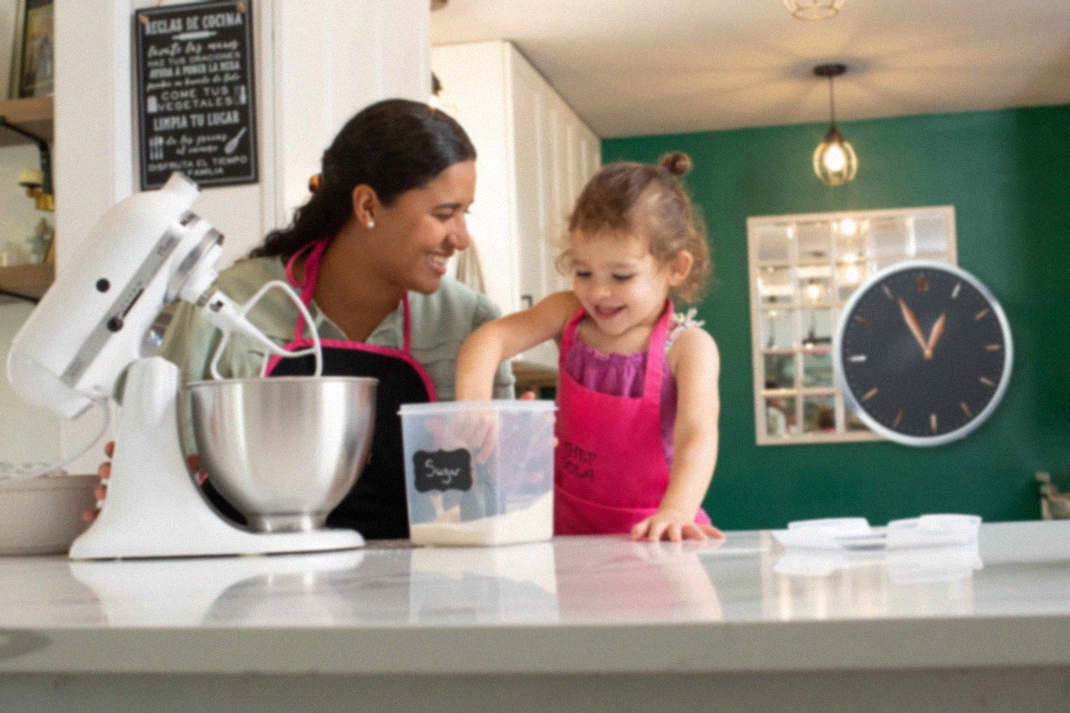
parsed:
12,56
